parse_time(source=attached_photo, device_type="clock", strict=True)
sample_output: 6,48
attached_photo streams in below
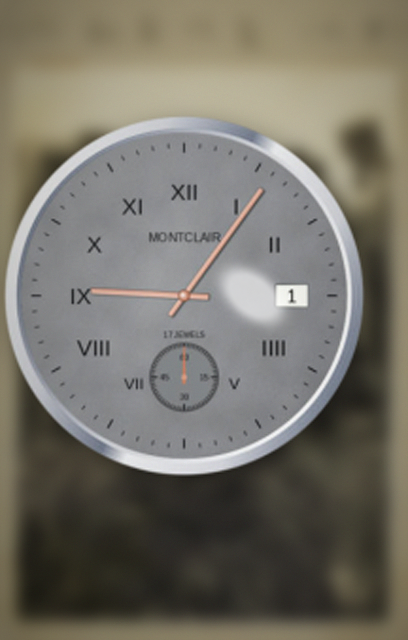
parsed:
9,06
